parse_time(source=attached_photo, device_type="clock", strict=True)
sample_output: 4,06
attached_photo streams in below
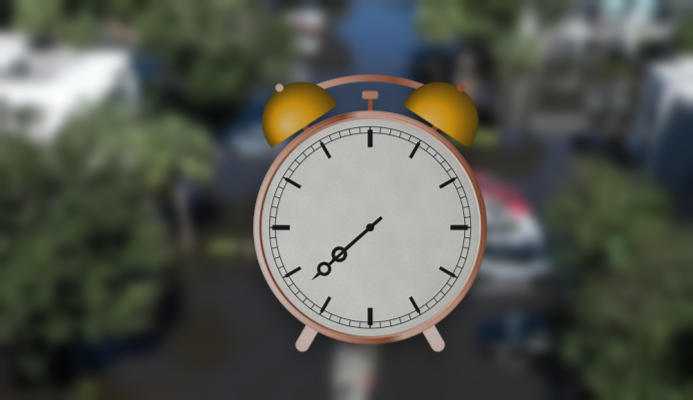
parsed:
7,38
